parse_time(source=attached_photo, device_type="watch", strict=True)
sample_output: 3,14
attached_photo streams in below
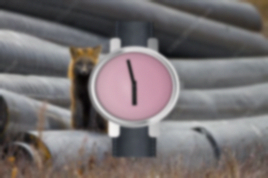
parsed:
5,58
